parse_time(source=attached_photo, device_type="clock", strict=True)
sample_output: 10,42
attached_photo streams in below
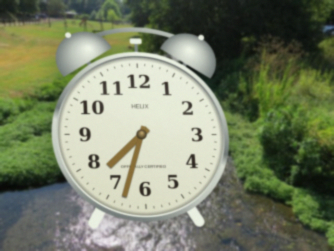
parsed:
7,33
